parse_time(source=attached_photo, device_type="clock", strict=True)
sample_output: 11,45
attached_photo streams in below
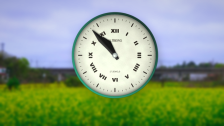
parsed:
10,53
